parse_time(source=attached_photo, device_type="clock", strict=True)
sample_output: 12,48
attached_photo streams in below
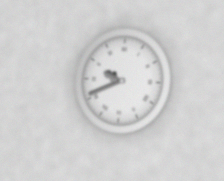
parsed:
9,41
